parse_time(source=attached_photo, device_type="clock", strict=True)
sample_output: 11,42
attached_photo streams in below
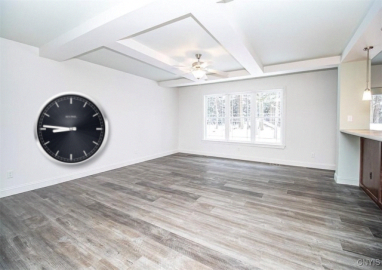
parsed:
8,46
